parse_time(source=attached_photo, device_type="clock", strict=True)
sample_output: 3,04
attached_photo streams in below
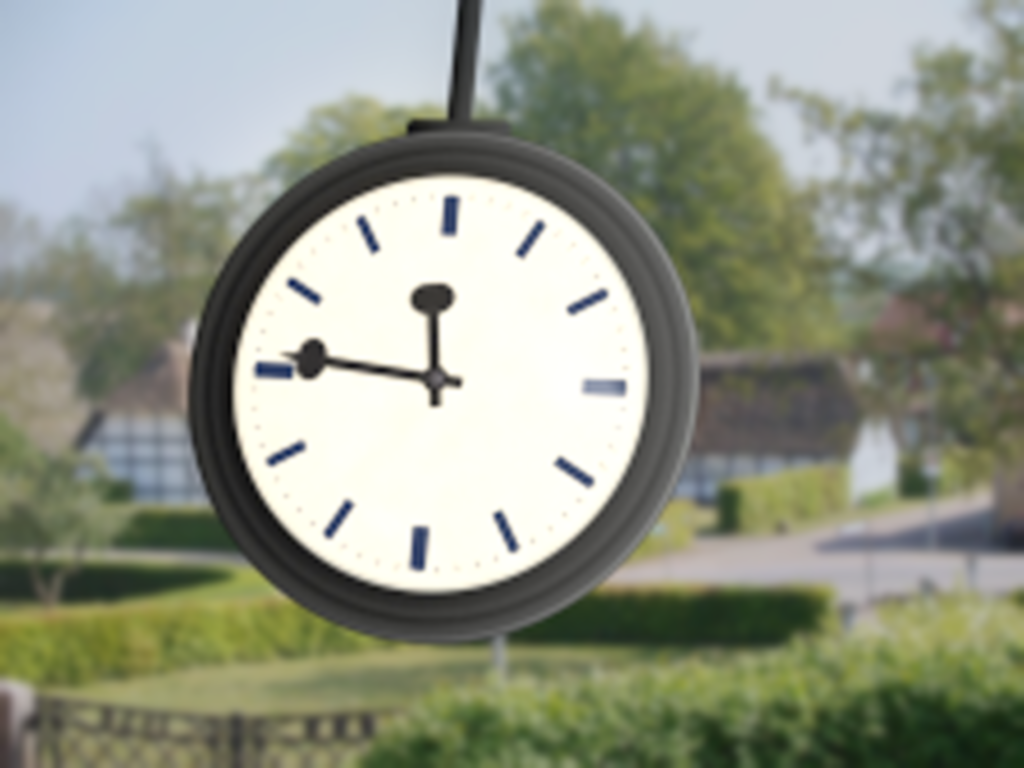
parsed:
11,46
